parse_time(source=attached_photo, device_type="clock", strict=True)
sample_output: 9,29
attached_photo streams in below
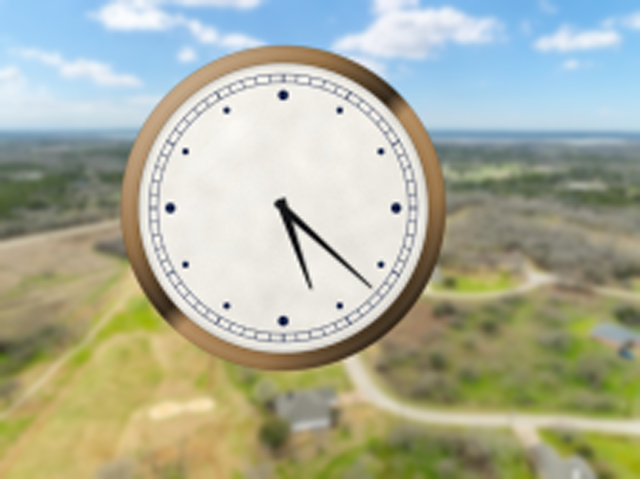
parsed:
5,22
